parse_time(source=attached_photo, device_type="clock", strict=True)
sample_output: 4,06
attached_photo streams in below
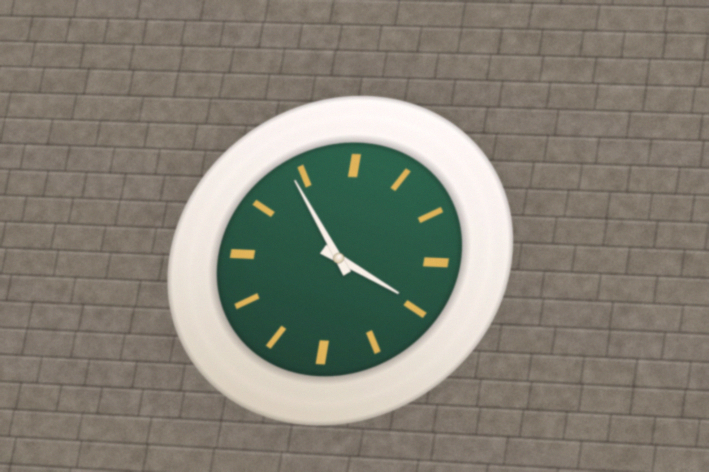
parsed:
3,54
